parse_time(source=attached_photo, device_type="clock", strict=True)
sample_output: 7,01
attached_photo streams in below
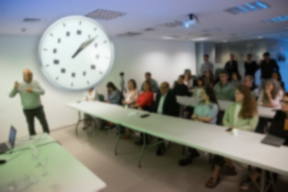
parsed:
1,07
